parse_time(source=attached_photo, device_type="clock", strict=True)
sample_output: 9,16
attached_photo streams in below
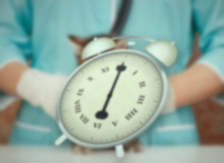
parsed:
6,00
